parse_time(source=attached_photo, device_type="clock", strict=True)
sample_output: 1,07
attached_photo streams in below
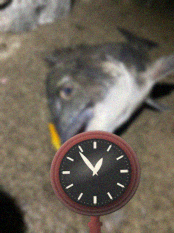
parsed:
12,54
